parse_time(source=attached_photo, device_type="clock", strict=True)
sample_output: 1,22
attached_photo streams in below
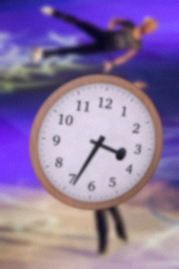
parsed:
3,34
